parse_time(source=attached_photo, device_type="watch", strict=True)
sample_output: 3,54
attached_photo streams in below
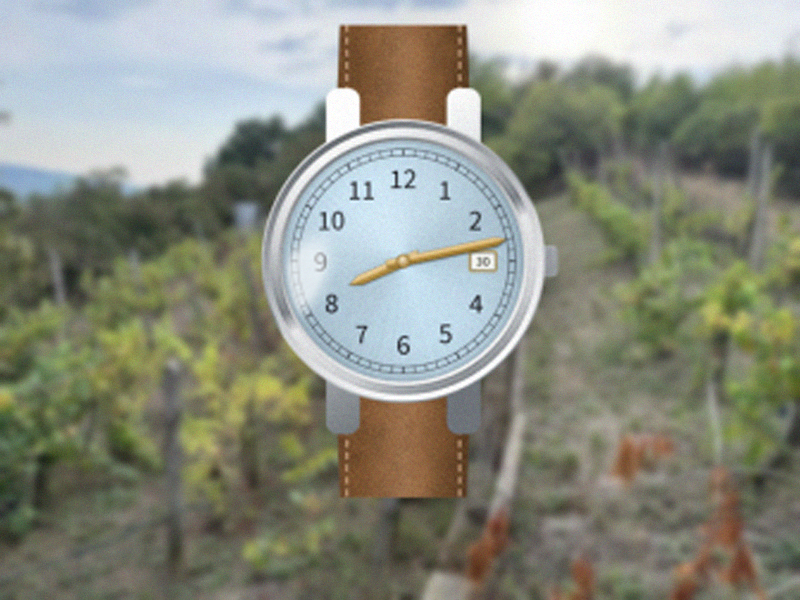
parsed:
8,13
